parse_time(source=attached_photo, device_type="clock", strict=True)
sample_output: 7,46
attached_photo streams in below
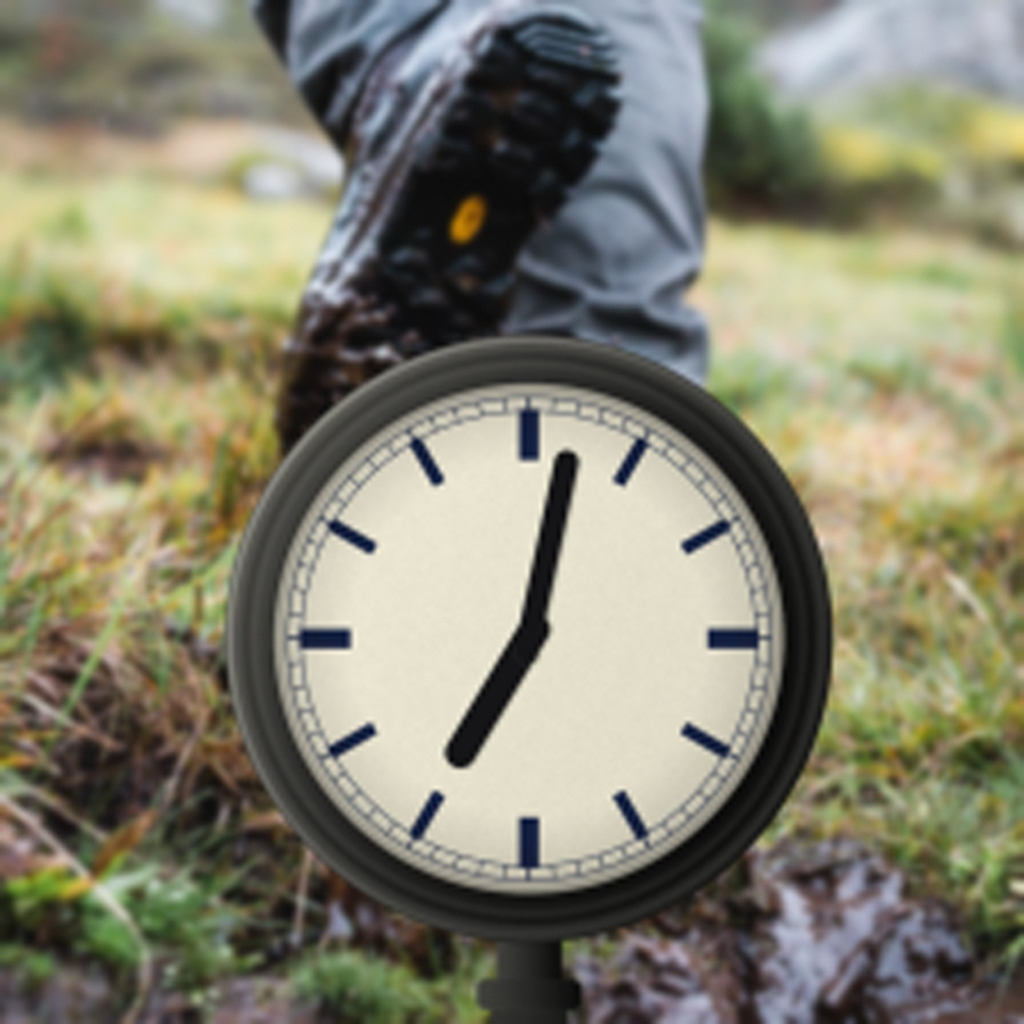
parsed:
7,02
